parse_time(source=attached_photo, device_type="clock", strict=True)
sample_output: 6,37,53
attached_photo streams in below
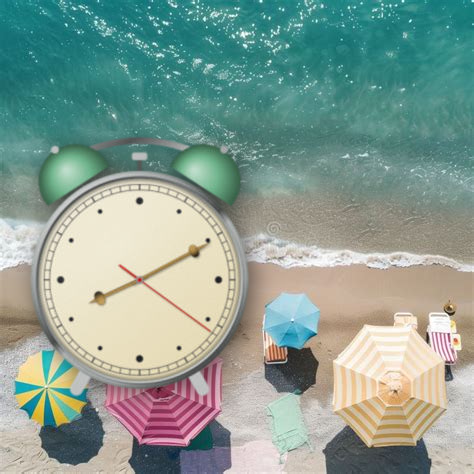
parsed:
8,10,21
